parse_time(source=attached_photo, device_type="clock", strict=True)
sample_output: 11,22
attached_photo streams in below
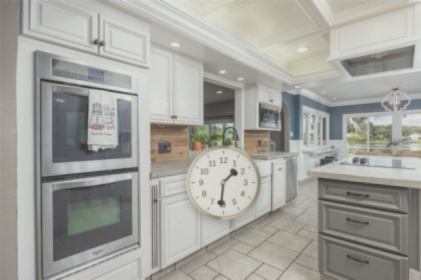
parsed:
1,31
